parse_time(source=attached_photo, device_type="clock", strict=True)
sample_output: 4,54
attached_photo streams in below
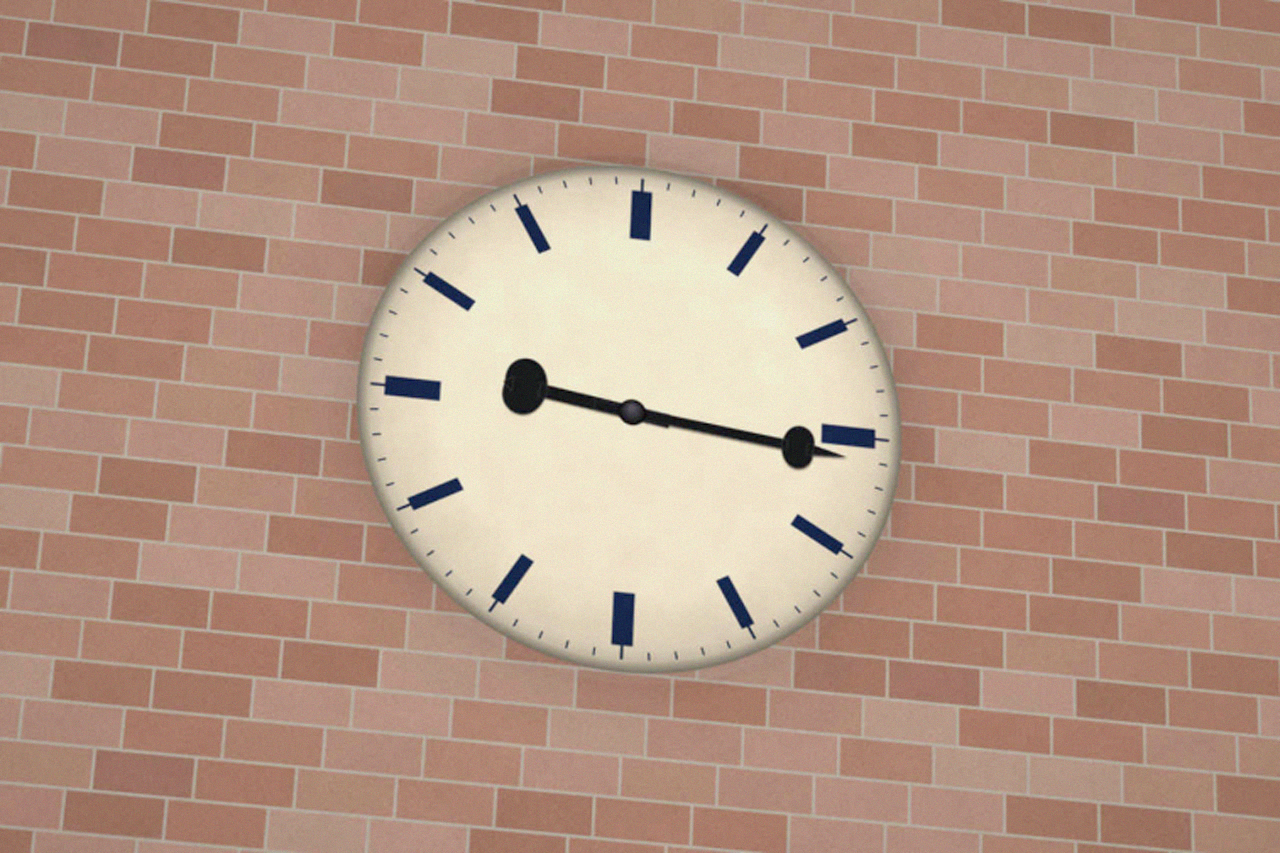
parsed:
9,16
